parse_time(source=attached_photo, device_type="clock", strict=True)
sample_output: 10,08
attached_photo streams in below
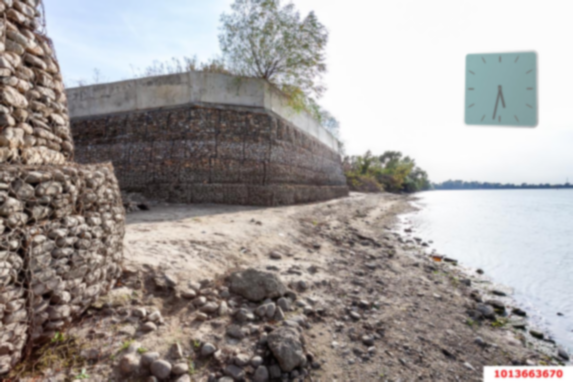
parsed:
5,32
